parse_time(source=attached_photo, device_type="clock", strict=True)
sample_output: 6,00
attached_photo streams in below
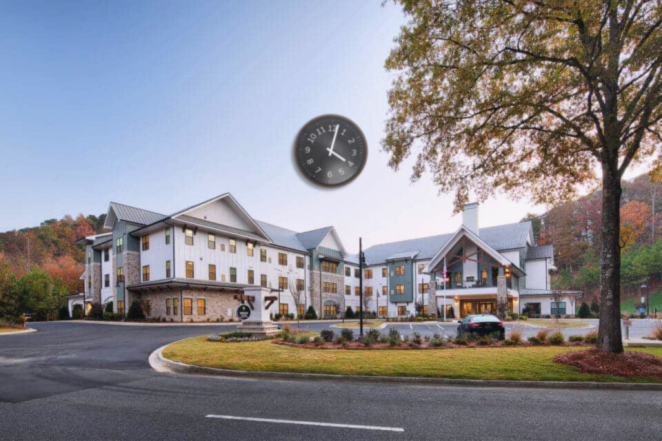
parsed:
4,02
